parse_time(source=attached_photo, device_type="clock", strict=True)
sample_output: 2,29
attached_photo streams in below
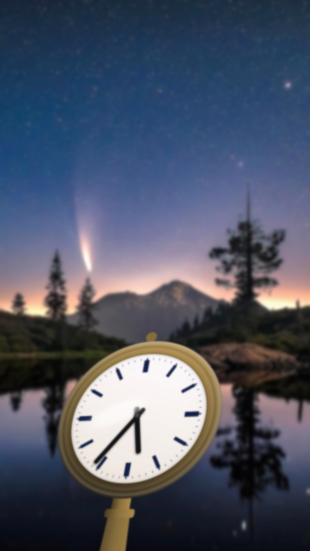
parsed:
5,36
